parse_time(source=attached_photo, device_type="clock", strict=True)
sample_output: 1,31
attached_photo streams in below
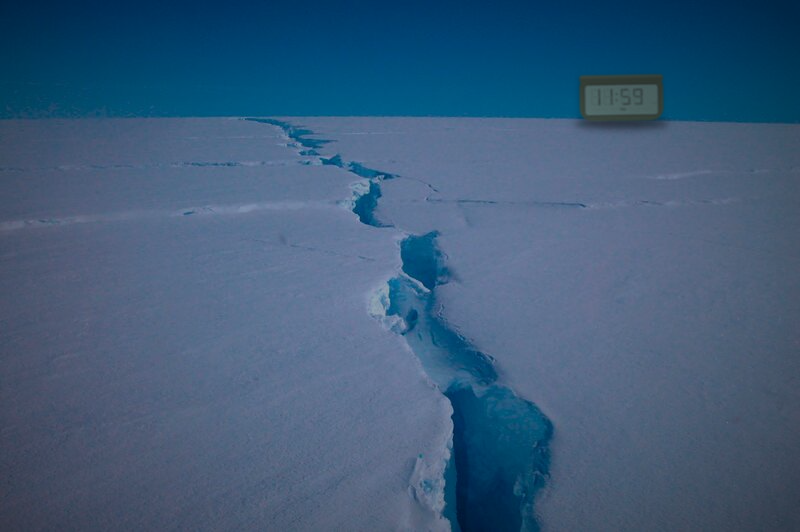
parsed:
11,59
